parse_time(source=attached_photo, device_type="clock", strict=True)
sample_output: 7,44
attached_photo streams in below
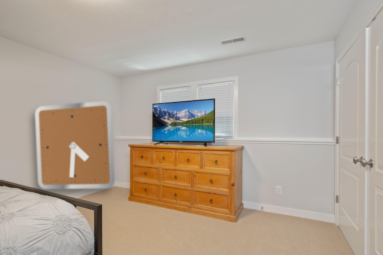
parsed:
4,31
